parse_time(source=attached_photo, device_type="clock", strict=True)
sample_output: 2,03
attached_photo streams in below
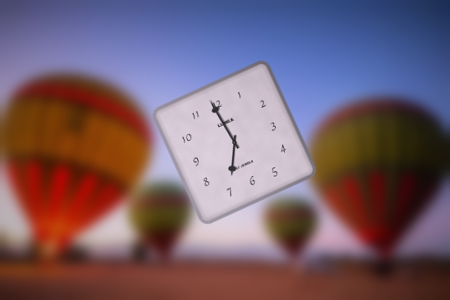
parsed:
6,59
